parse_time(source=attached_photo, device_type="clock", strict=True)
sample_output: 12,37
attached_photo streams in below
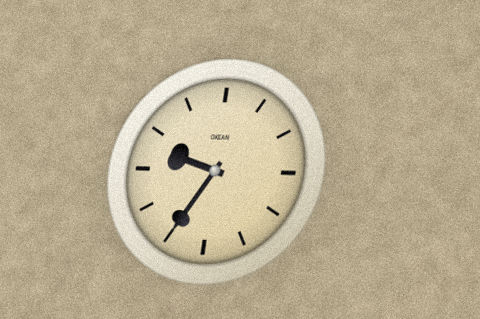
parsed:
9,35
